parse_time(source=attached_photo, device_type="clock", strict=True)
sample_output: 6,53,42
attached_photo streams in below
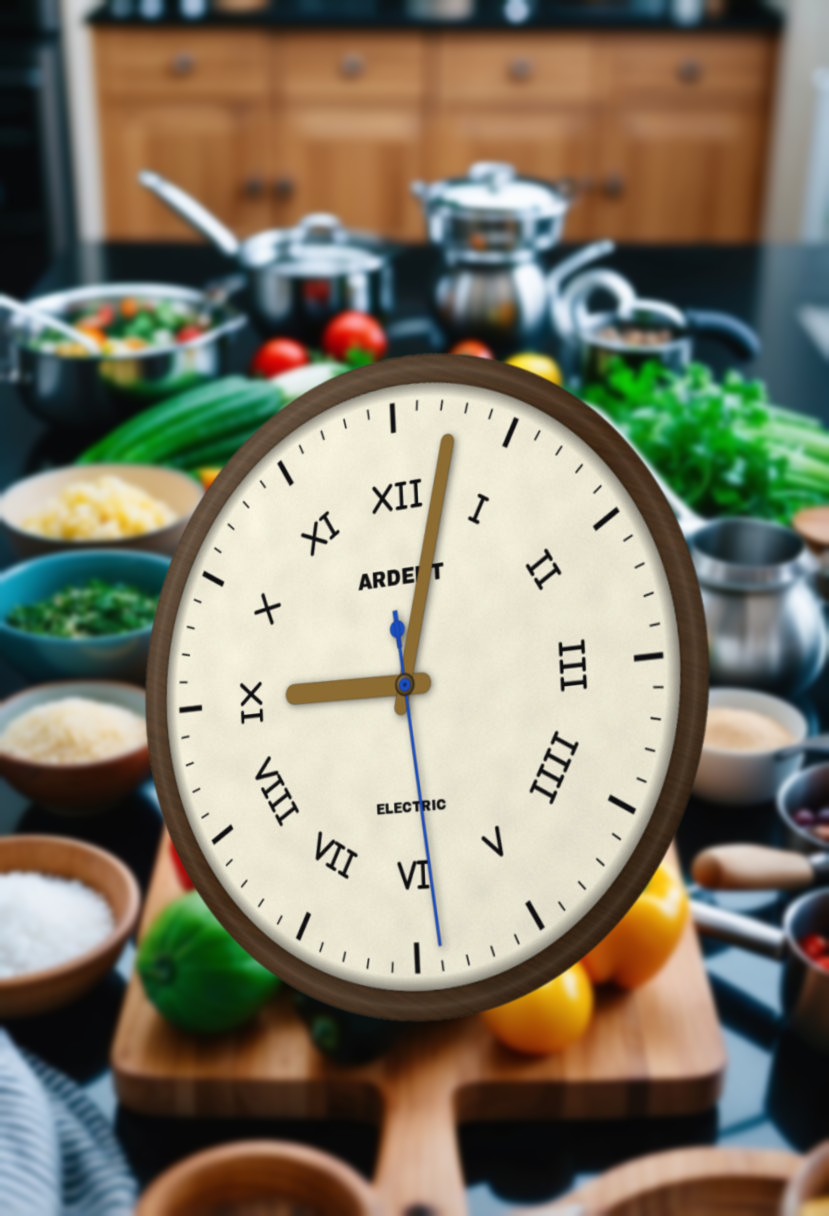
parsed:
9,02,29
